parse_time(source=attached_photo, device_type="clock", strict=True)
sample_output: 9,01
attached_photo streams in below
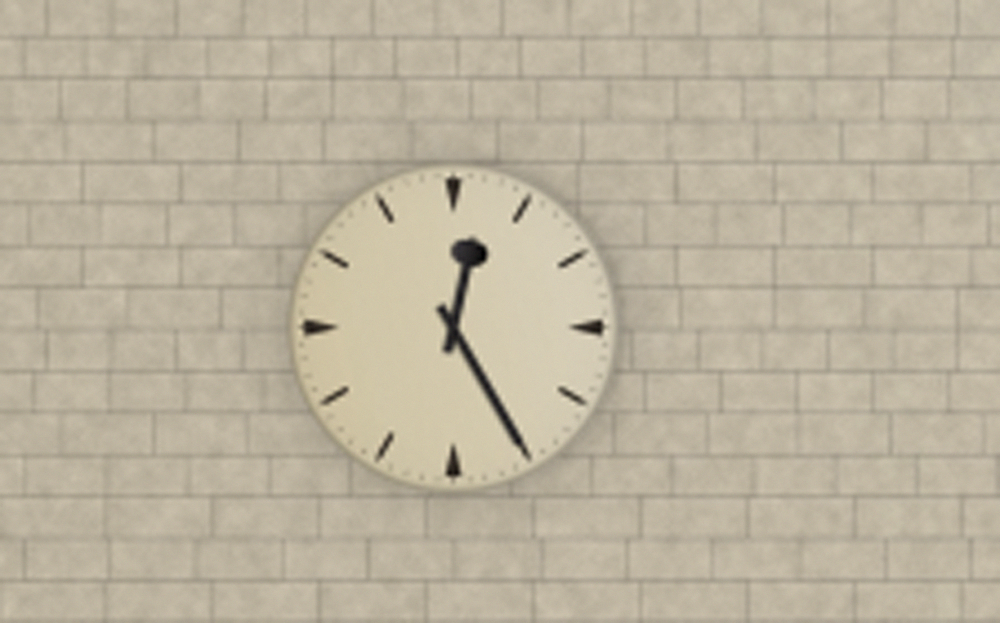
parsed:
12,25
